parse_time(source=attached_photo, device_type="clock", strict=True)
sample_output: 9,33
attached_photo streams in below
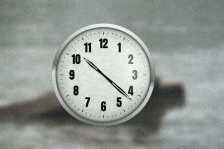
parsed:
10,22
